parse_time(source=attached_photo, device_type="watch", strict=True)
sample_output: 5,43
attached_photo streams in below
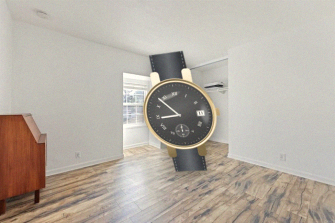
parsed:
8,53
